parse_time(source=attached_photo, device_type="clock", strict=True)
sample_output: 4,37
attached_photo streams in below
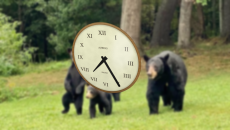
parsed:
7,25
